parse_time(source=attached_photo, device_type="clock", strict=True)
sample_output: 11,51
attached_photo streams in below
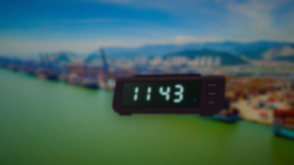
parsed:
11,43
